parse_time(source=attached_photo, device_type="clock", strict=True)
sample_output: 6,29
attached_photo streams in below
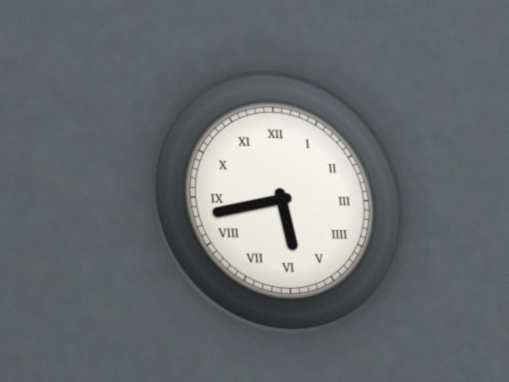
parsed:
5,43
